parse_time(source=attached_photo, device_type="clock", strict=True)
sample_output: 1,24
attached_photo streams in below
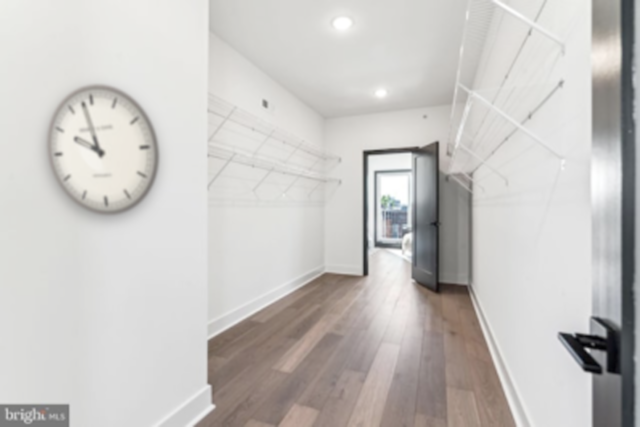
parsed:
9,58
